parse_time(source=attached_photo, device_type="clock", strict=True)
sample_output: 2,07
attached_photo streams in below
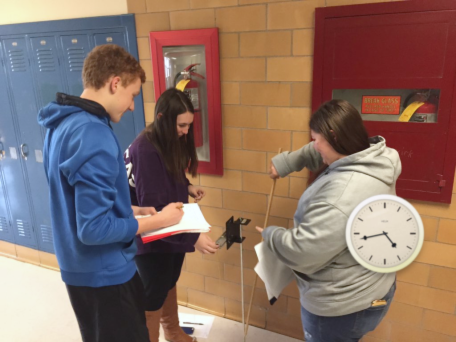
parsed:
4,43
